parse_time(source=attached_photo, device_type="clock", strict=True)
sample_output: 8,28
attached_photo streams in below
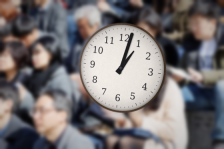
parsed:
1,02
